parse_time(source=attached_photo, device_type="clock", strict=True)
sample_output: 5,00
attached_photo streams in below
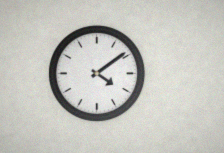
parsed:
4,09
